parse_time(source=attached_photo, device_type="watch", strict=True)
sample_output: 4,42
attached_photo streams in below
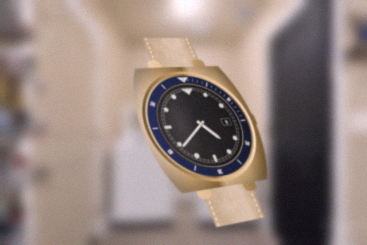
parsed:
4,39
